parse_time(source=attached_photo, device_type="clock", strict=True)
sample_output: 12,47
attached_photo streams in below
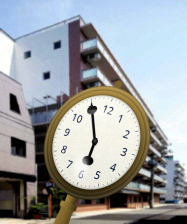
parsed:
5,55
